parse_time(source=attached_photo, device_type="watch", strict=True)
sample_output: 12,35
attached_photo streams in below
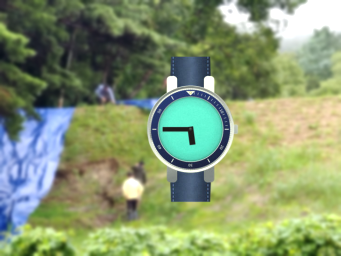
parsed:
5,45
